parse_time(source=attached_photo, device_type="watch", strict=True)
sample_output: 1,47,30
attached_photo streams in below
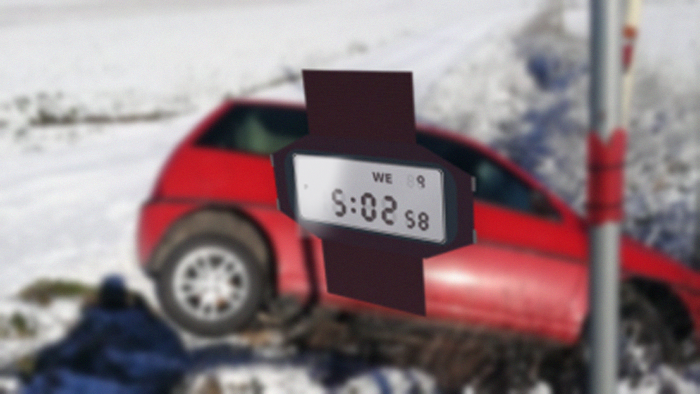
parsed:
5,02,58
